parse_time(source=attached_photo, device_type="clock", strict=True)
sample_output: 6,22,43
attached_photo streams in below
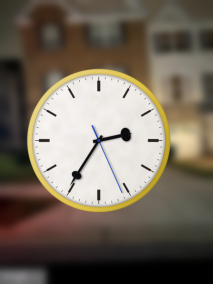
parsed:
2,35,26
